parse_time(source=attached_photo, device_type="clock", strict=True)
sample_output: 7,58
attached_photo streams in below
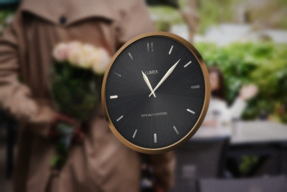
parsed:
11,08
